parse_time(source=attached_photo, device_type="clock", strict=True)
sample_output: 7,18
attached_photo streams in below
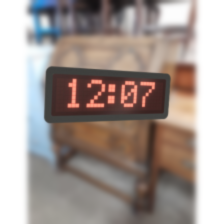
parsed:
12,07
